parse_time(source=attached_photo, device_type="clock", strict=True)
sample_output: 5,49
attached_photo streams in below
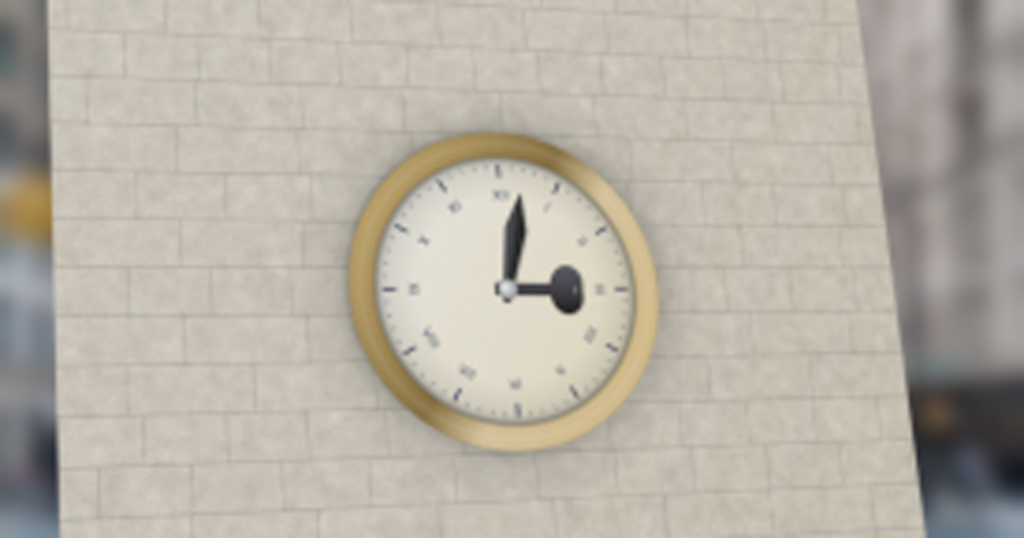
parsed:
3,02
